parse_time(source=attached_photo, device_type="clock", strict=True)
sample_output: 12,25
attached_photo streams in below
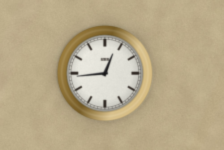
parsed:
12,44
